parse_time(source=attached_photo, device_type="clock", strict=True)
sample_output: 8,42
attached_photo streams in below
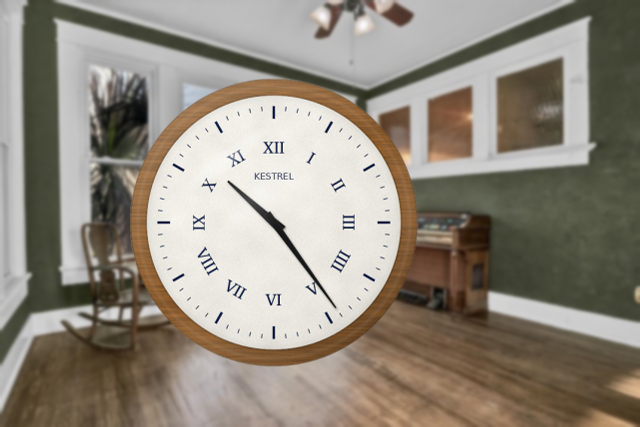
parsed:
10,24
